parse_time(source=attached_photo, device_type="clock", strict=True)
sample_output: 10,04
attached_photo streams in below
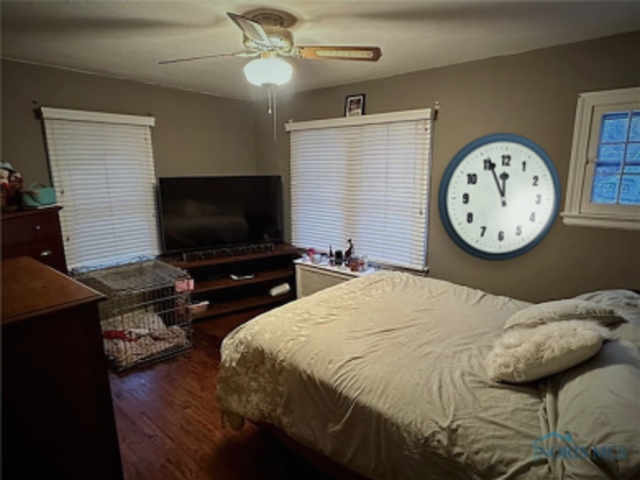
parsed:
11,56
